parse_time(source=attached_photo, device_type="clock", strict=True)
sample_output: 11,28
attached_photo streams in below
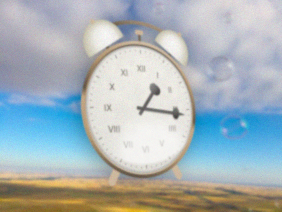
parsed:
1,16
